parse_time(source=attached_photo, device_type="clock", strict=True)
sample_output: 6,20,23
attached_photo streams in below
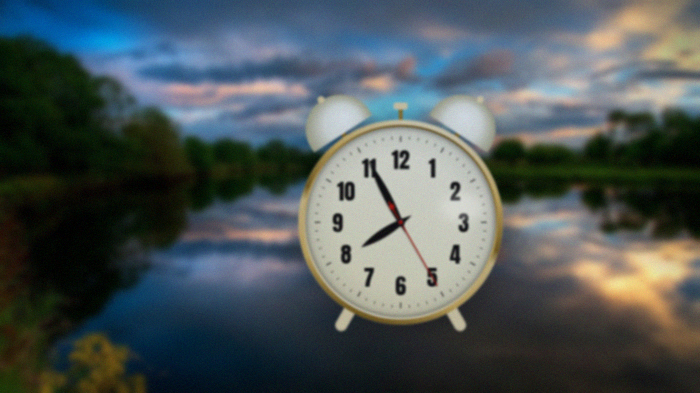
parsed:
7,55,25
